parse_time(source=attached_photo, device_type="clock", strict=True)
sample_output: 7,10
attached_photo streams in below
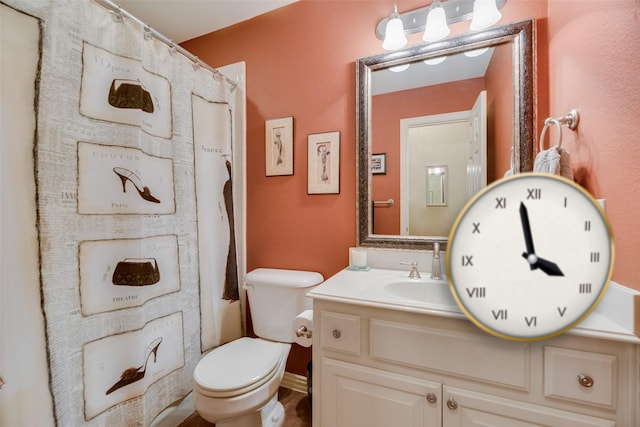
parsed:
3,58
